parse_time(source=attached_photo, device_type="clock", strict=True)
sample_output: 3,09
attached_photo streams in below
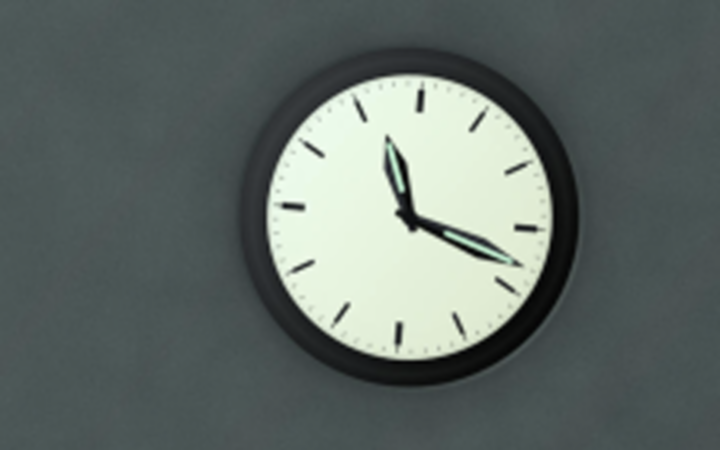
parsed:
11,18
